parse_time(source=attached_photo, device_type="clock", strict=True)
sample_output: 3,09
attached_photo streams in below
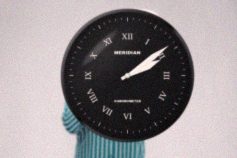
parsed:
2,09
